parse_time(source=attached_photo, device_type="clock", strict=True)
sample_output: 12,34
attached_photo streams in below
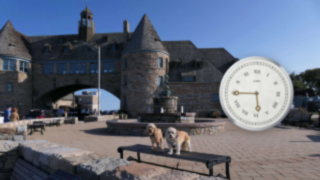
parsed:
5,45
